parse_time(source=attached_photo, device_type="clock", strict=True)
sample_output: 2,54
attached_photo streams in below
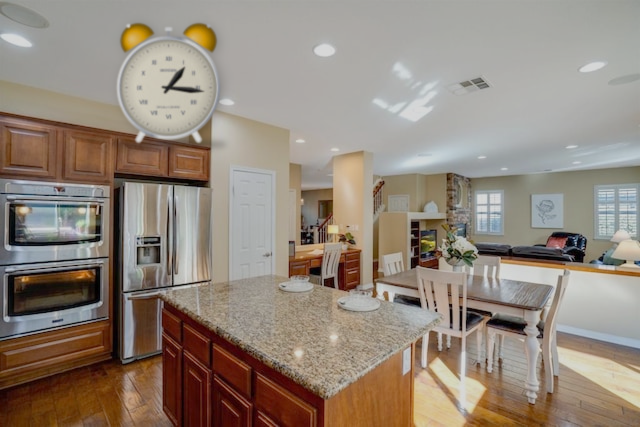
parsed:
1,16
